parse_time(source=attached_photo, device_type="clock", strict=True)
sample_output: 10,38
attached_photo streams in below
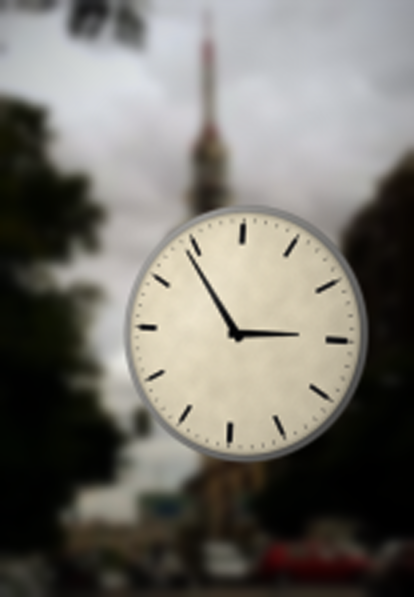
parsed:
2,54
